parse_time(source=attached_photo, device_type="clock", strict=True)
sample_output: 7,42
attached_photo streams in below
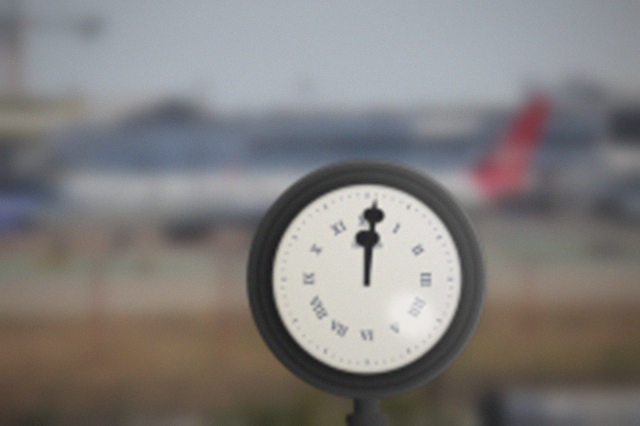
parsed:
12,01
